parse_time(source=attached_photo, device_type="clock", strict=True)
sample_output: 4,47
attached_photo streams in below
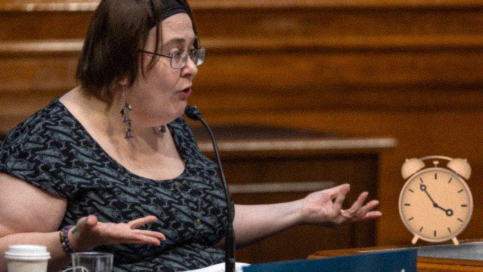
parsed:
3,54
